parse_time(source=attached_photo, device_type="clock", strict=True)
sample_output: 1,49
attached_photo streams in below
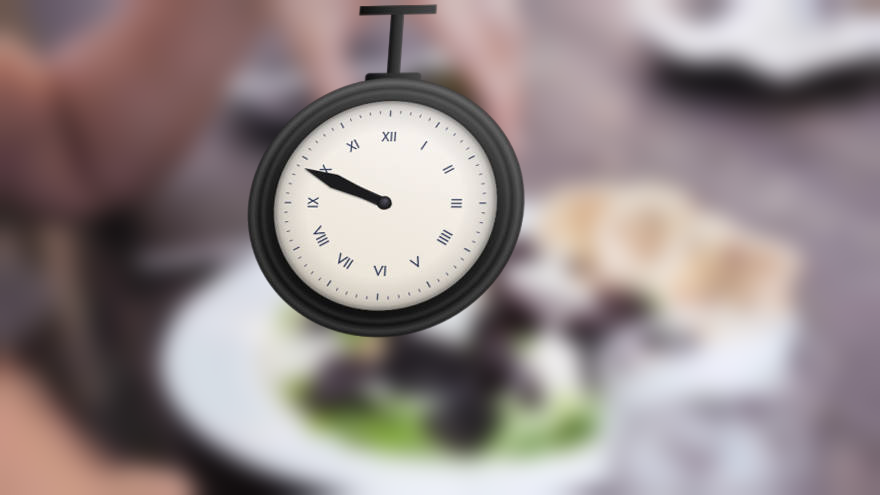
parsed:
9,49
